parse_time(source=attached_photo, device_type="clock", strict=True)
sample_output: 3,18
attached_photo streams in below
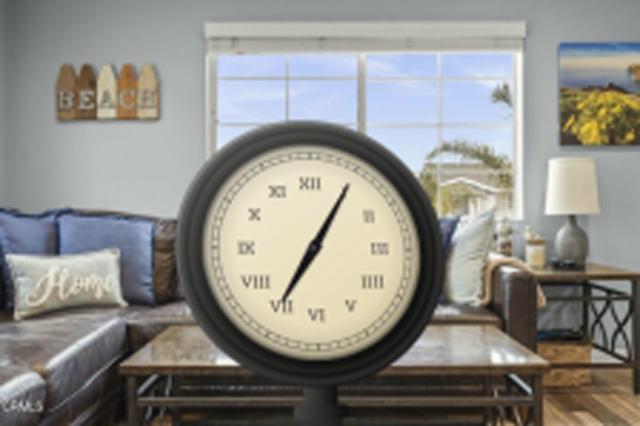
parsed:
7,05
